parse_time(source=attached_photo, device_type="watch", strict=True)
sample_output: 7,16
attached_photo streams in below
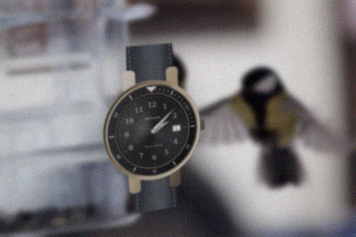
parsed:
2,08
